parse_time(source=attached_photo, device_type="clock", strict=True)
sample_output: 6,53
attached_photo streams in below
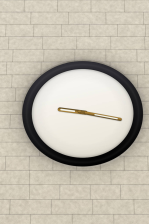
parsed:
9,17
